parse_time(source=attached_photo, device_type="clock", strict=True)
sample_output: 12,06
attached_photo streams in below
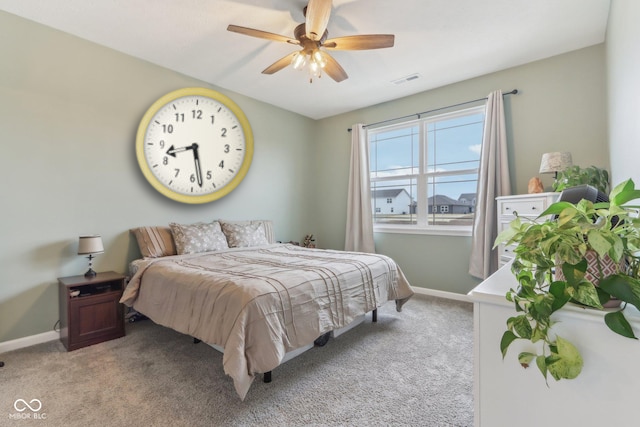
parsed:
8,28
